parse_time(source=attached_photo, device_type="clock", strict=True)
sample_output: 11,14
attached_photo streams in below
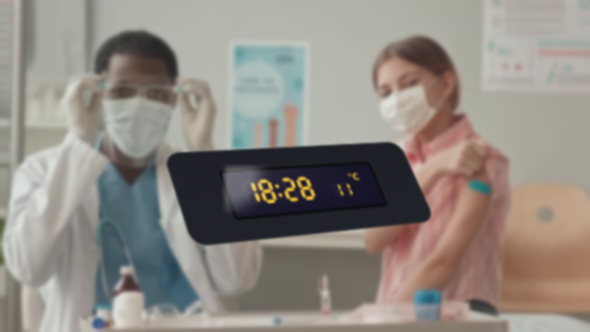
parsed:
18,28
